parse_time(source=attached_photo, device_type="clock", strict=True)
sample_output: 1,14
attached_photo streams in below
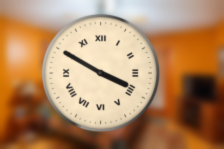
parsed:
3,50
